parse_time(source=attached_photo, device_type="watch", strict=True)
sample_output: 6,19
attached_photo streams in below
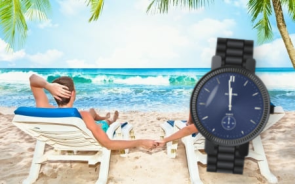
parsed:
11,59
